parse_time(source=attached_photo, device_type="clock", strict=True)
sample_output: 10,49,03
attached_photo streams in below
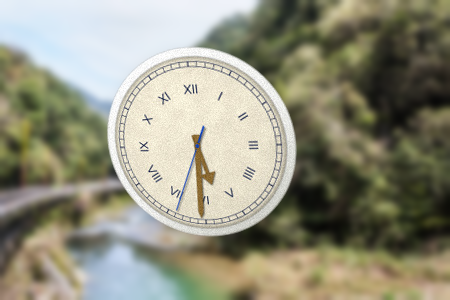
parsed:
5,30,34
